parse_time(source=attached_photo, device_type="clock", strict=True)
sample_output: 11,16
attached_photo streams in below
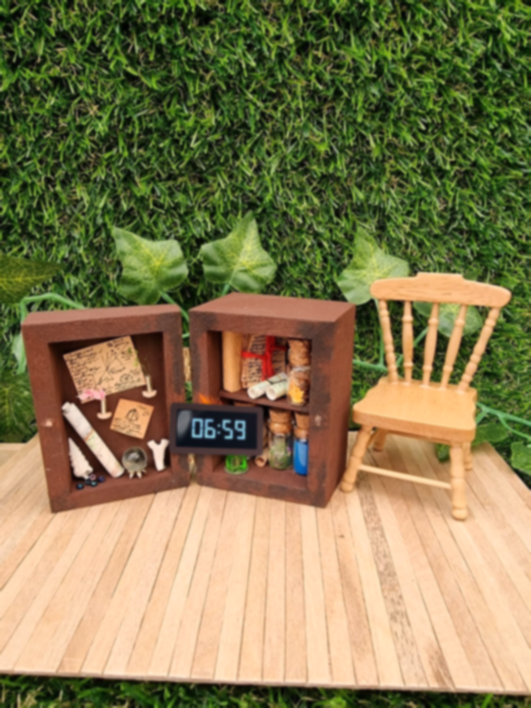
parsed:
6,59
